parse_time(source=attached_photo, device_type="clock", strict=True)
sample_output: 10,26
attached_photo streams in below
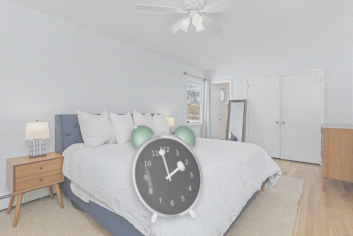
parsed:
1,58
